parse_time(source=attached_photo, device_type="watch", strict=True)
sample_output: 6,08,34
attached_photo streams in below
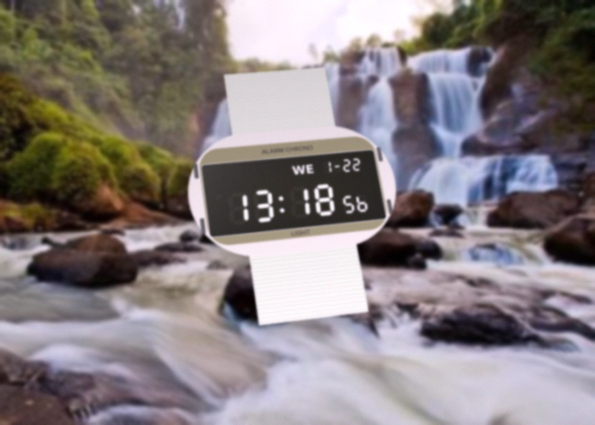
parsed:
13,18,56
